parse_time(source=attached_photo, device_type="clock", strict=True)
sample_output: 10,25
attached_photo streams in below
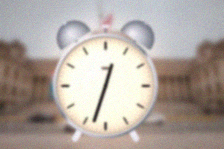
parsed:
12,33
